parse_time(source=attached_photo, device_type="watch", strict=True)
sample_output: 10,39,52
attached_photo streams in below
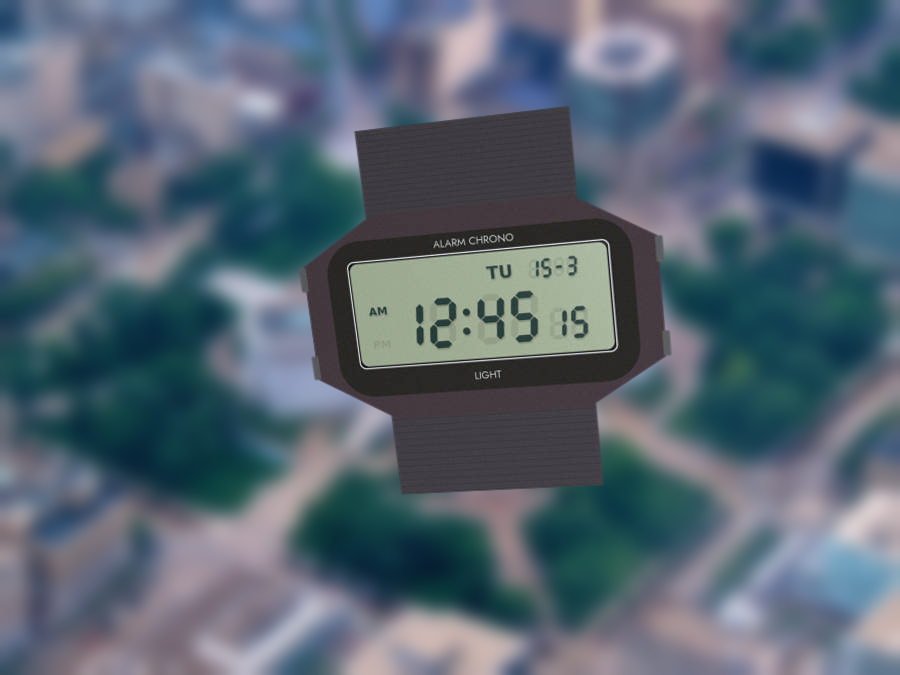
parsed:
12,45,15
